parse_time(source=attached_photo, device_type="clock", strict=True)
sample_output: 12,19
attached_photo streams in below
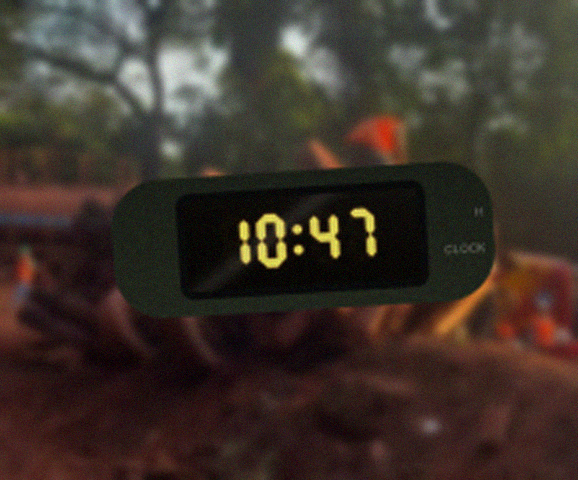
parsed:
10,47
